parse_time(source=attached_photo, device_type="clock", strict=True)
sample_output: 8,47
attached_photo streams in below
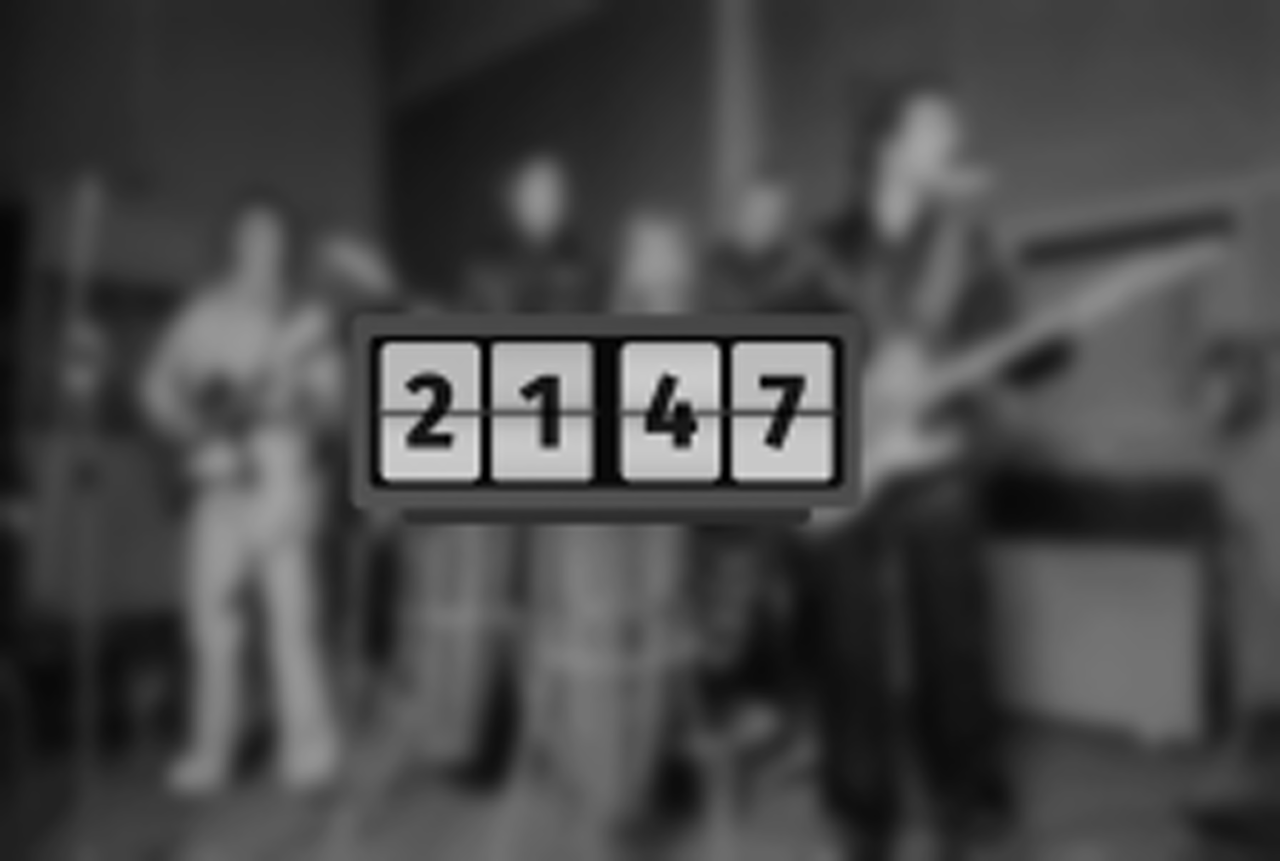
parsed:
21,47
